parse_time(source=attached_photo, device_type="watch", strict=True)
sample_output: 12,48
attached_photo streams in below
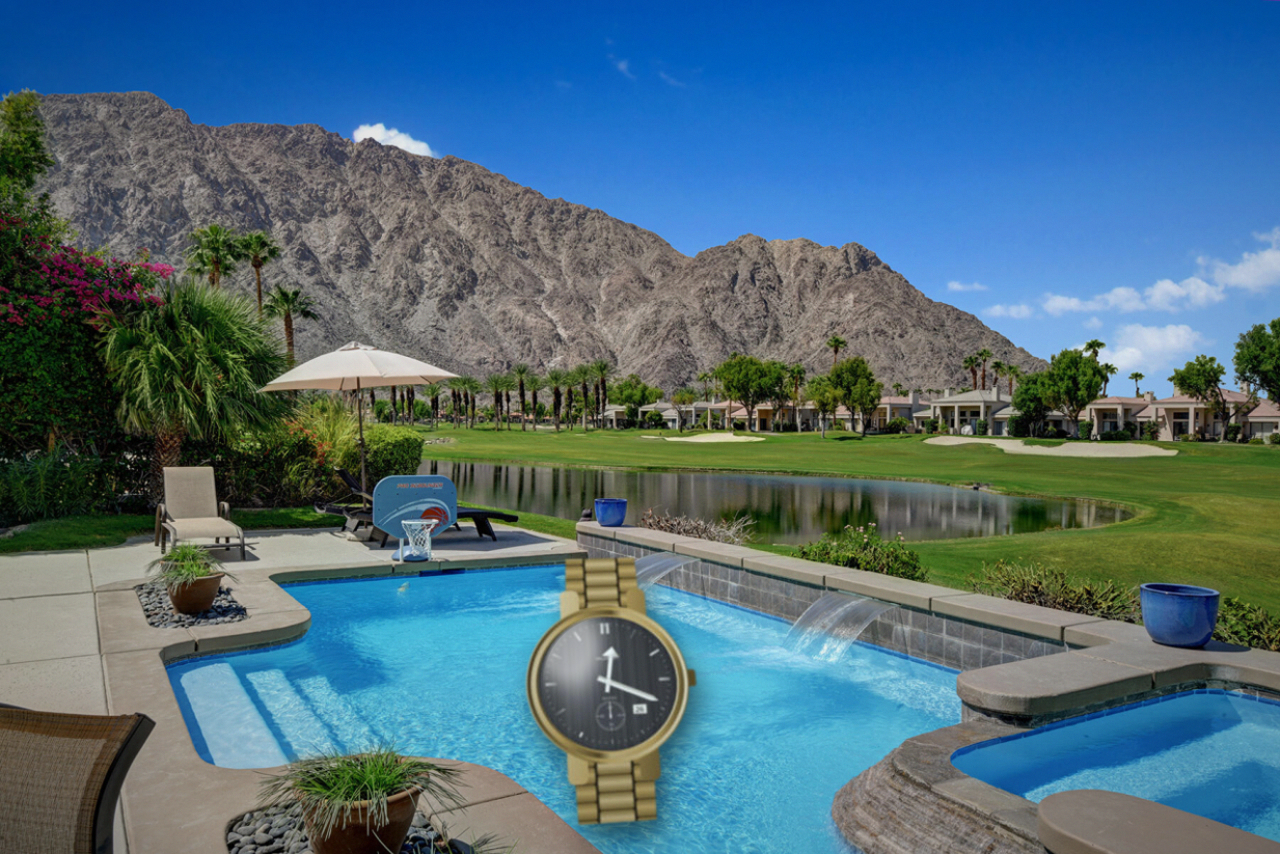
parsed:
12,19
